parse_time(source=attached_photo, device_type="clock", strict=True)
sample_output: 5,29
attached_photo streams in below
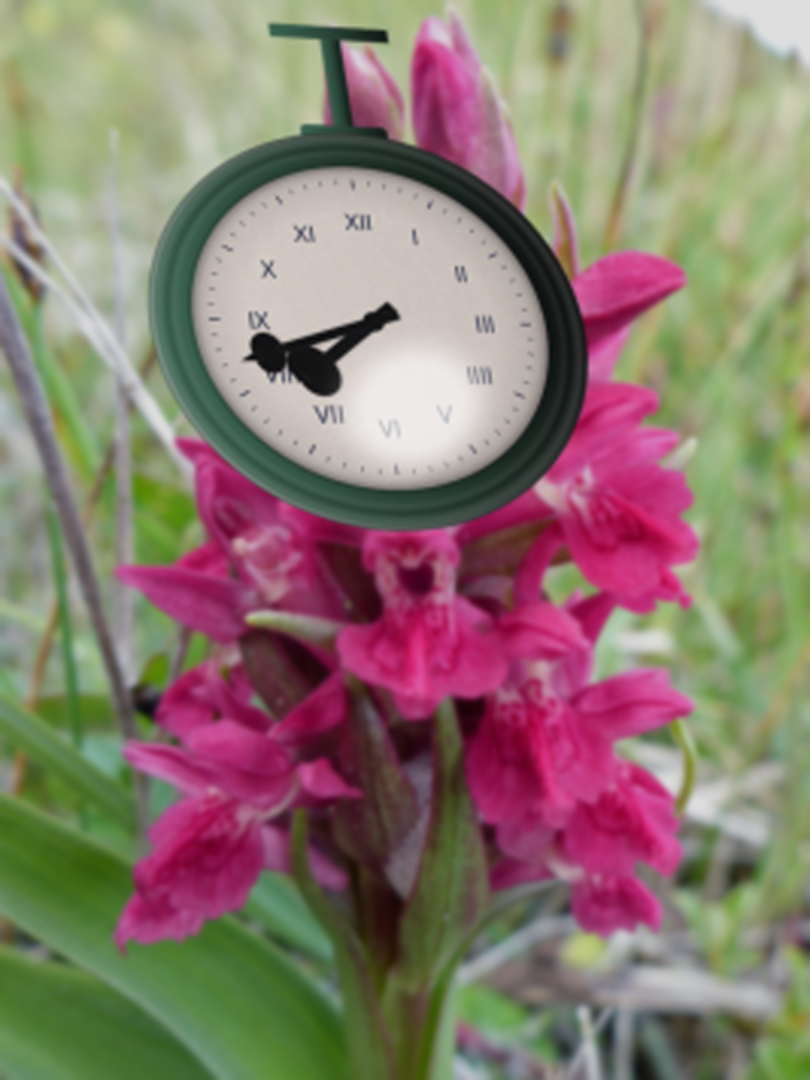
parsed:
7,42
